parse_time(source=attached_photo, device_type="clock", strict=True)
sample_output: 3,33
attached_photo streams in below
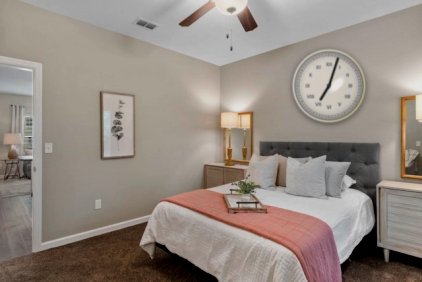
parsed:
7,03
